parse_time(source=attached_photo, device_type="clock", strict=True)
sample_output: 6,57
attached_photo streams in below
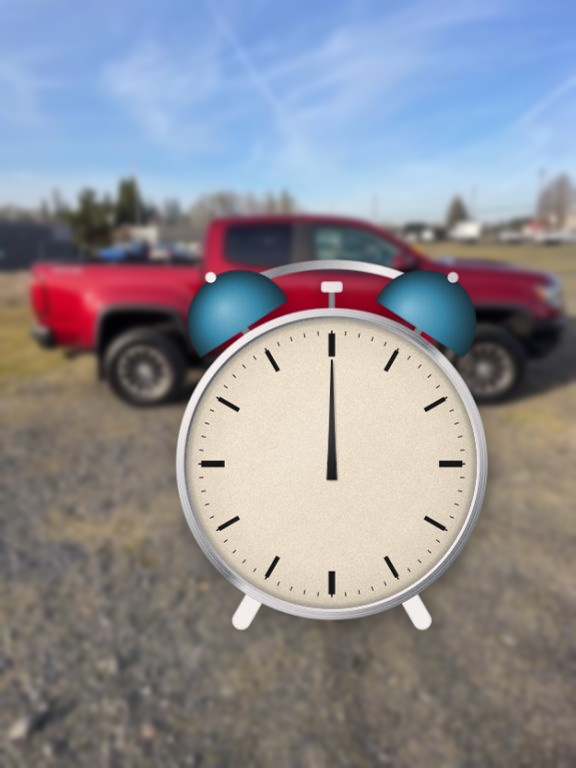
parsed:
12,00
